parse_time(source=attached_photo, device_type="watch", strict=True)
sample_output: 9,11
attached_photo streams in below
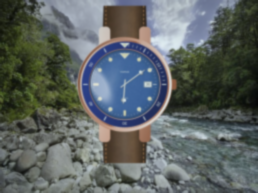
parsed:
6,09
